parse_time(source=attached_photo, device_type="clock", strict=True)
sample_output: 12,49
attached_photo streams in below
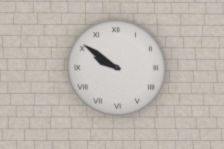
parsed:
9,51
